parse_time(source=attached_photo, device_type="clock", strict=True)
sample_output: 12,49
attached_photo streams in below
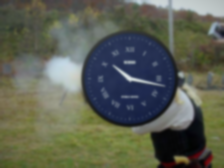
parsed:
10,17
